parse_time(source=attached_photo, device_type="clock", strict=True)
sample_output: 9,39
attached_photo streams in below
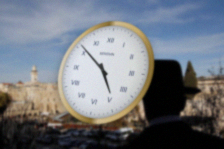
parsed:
4,51
